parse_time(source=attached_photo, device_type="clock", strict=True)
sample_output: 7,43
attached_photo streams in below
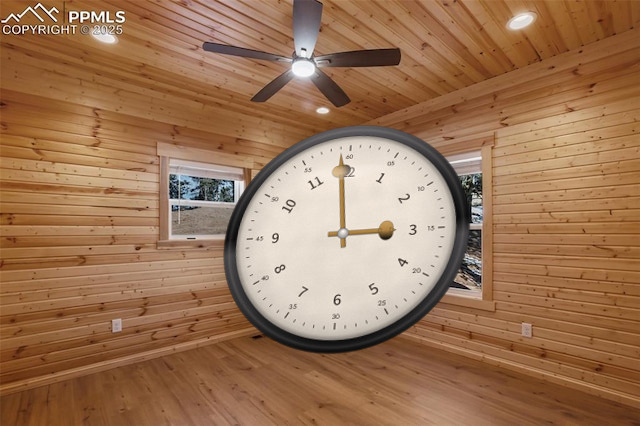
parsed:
2,59
